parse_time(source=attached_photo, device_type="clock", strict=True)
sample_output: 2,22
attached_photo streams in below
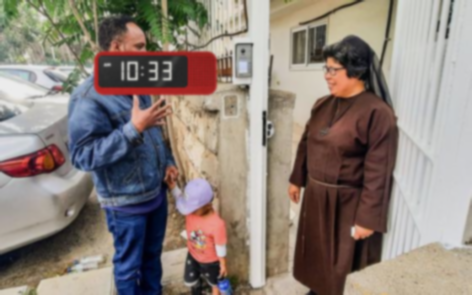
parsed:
10,33
